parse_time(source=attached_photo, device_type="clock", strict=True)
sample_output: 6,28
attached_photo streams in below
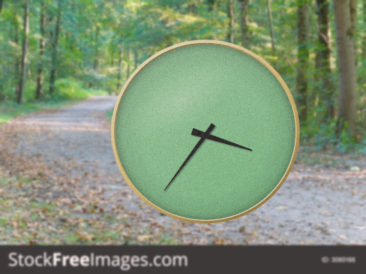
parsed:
3,36
